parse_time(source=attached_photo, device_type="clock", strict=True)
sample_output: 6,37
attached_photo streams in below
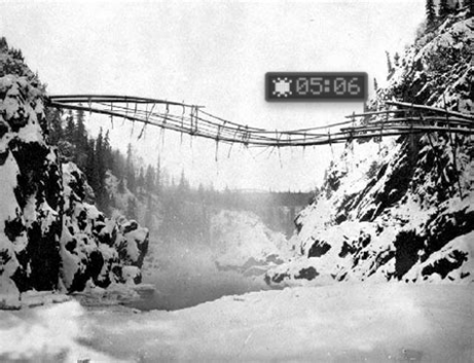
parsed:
5,06
